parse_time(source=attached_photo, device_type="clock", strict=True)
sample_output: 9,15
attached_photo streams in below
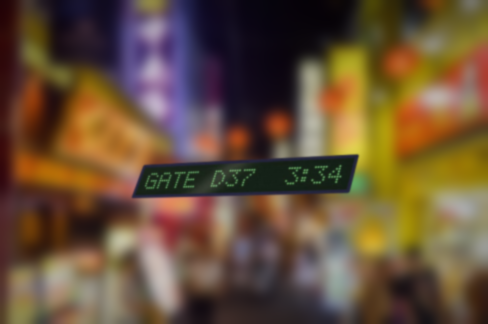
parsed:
3,34
